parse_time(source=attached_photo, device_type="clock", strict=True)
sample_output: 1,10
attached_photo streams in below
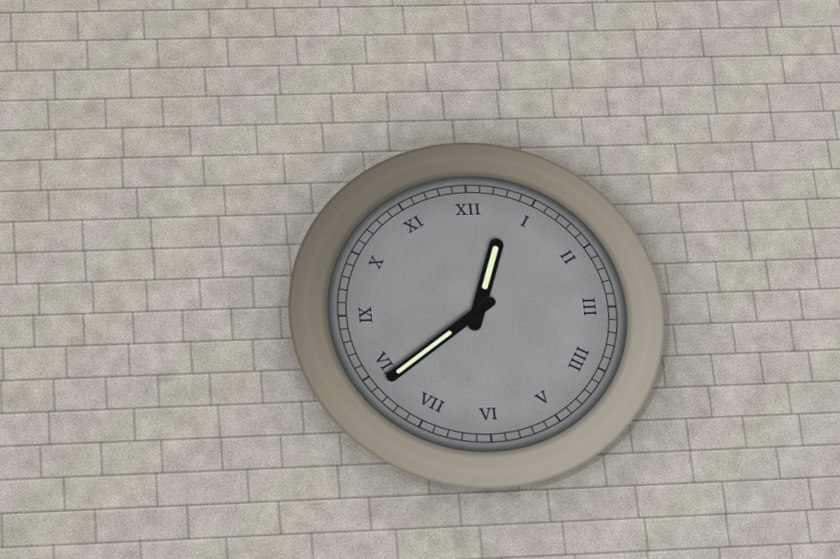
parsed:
12,39
